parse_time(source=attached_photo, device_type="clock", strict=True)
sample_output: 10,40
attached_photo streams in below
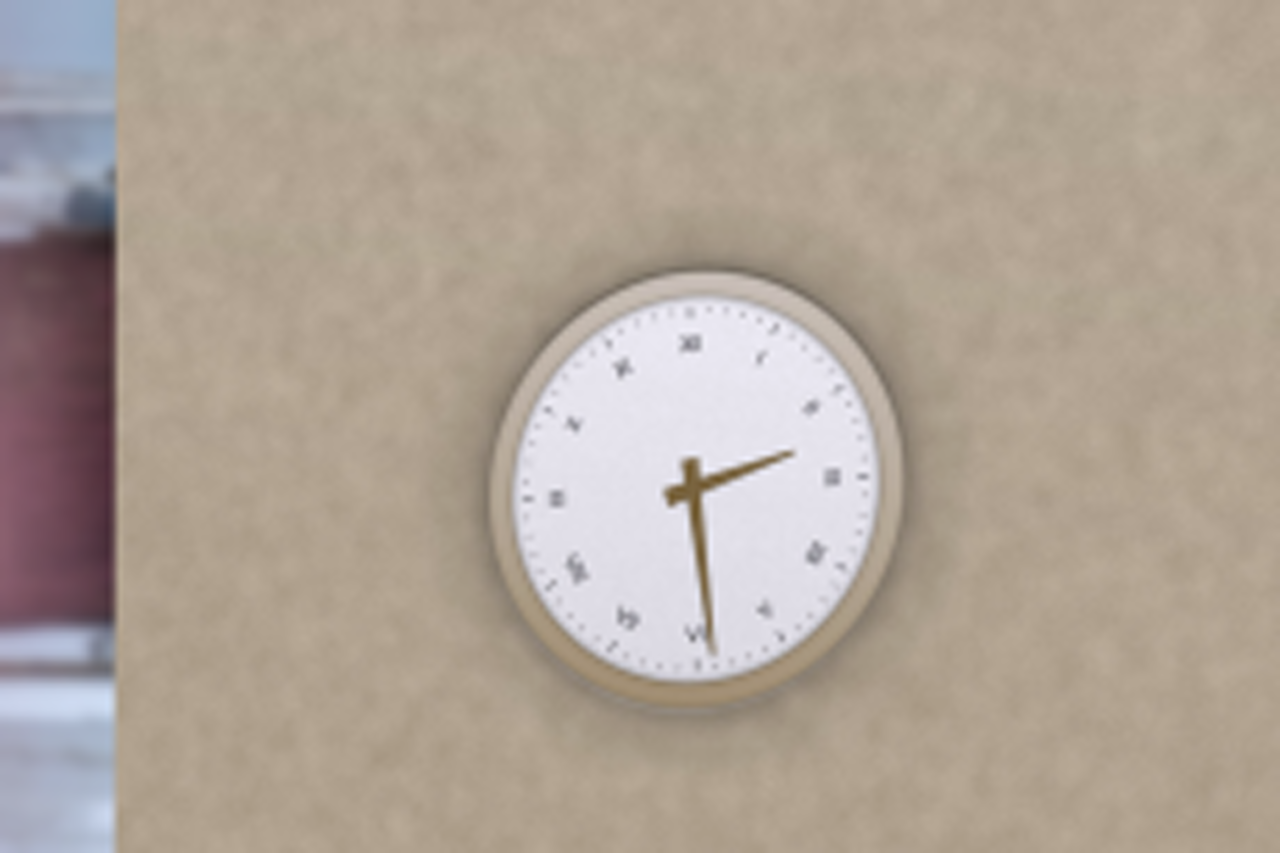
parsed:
2,29
